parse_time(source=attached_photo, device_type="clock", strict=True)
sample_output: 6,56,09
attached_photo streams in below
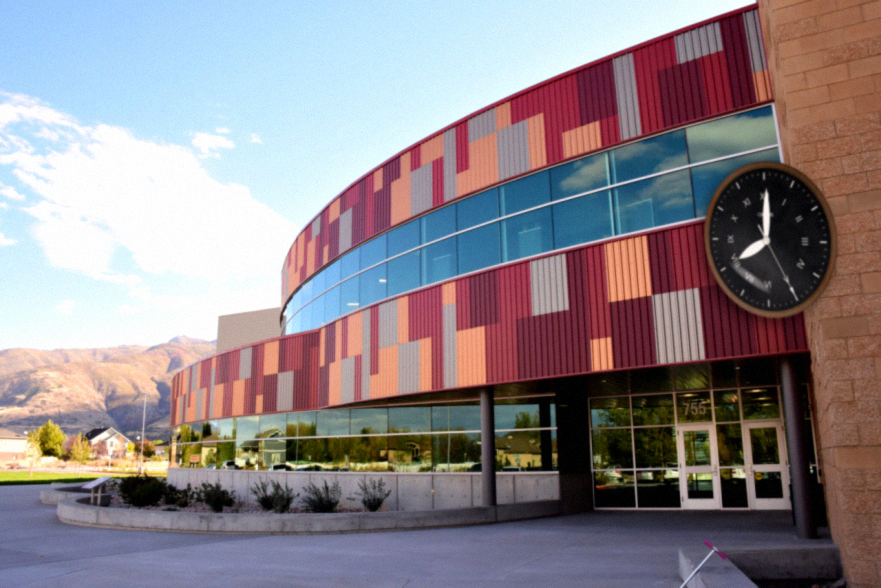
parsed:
8,00,25
